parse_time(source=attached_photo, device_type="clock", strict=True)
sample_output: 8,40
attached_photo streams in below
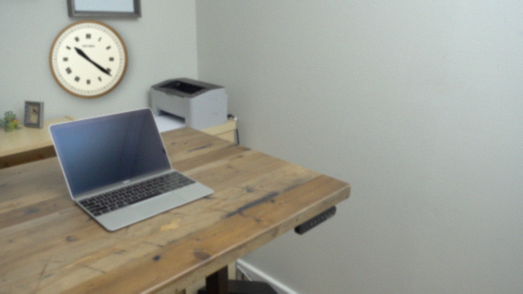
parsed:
10,21
